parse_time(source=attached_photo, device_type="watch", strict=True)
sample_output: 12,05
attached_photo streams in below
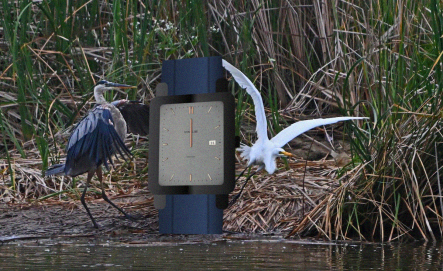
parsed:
12,00
